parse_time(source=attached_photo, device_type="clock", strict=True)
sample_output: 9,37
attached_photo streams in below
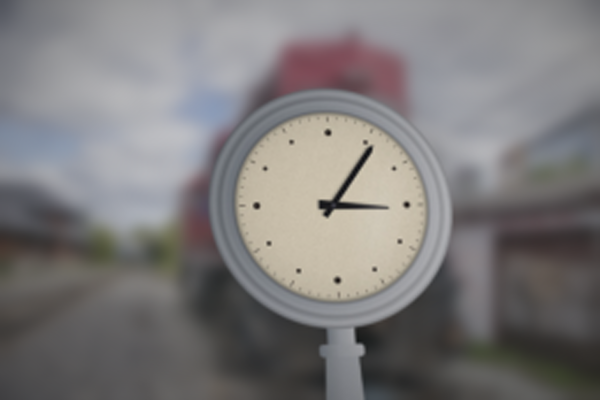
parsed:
3,06
